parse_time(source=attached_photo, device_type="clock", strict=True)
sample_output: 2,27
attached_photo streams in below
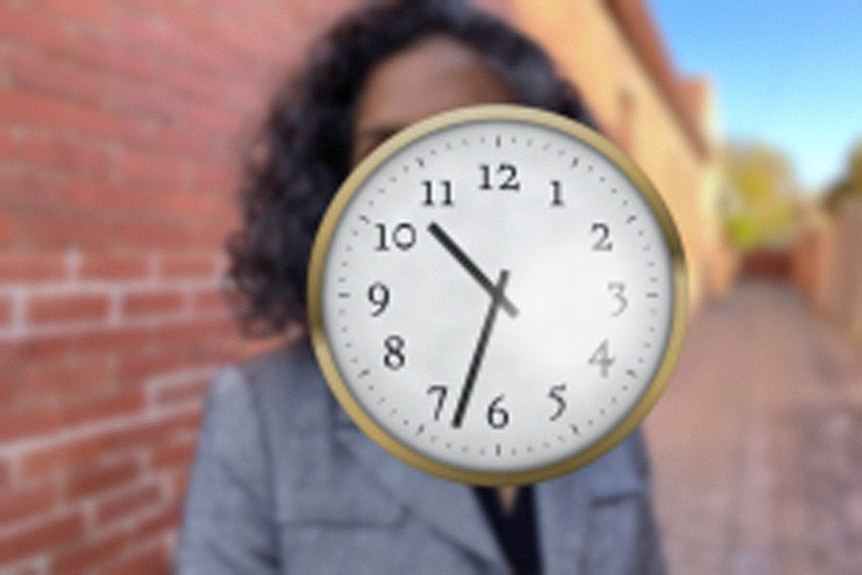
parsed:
10,33
